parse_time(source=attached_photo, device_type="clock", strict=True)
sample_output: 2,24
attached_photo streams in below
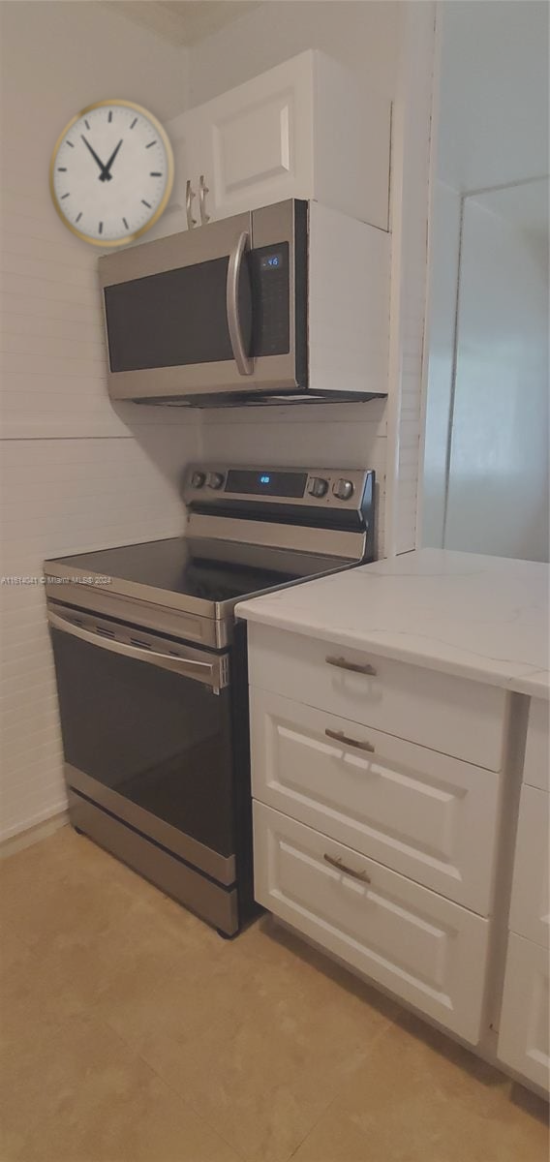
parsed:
12,53
